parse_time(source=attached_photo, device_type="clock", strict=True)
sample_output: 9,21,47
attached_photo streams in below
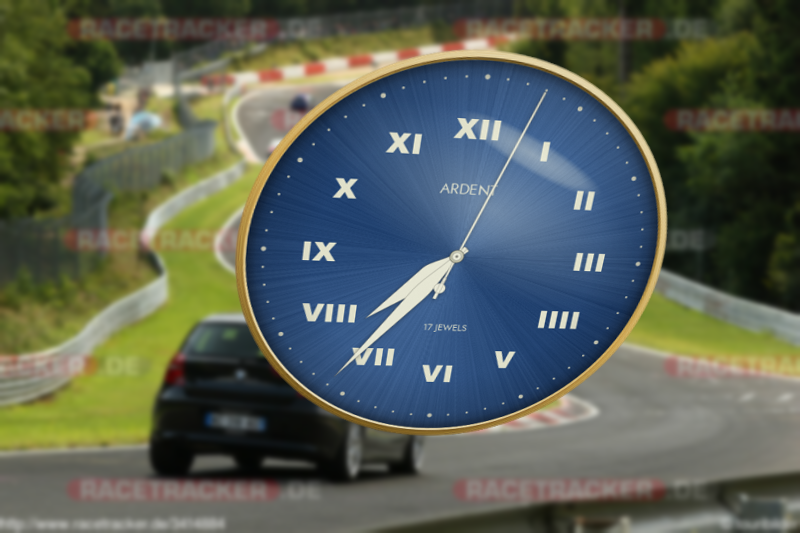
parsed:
7,36,03
